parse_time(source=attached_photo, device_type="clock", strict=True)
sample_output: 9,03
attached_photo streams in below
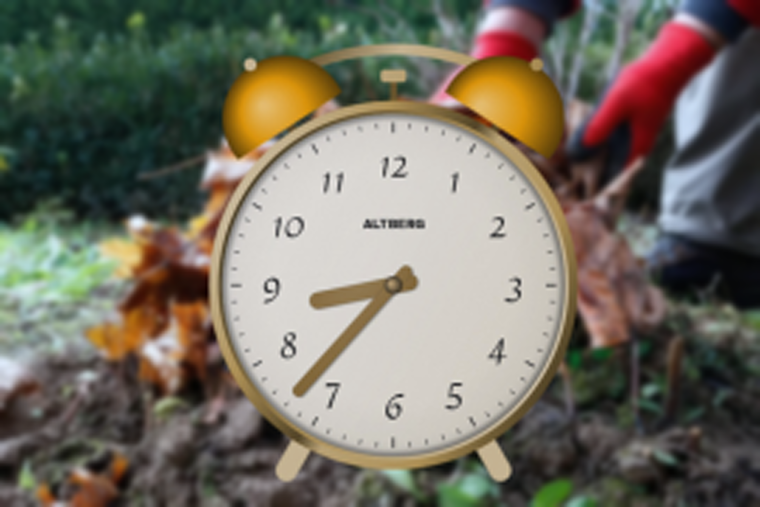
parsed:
8,37
